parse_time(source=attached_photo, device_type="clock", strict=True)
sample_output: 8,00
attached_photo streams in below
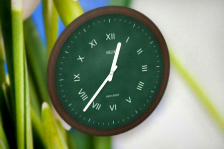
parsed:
12,37
